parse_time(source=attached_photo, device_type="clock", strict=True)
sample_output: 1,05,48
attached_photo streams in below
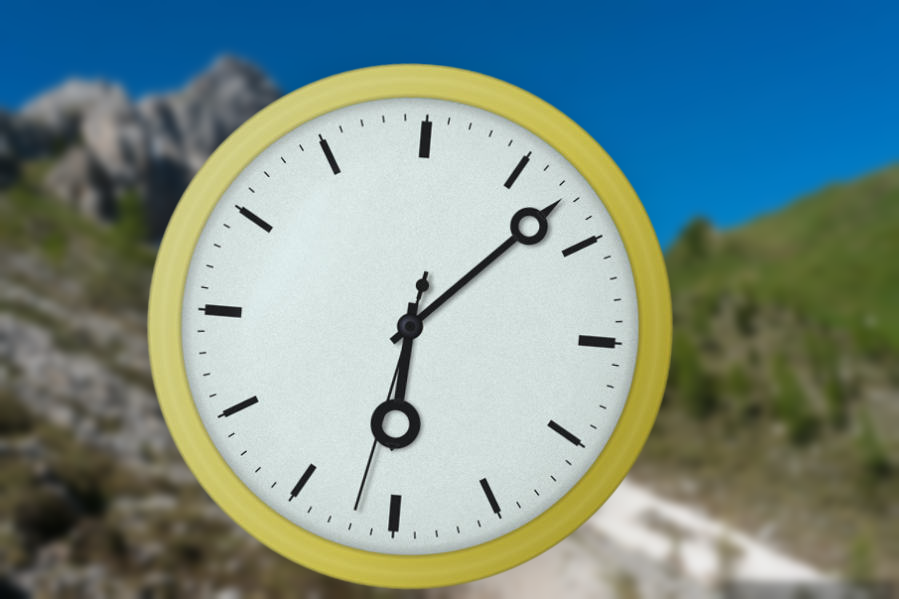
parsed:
6,07,32
